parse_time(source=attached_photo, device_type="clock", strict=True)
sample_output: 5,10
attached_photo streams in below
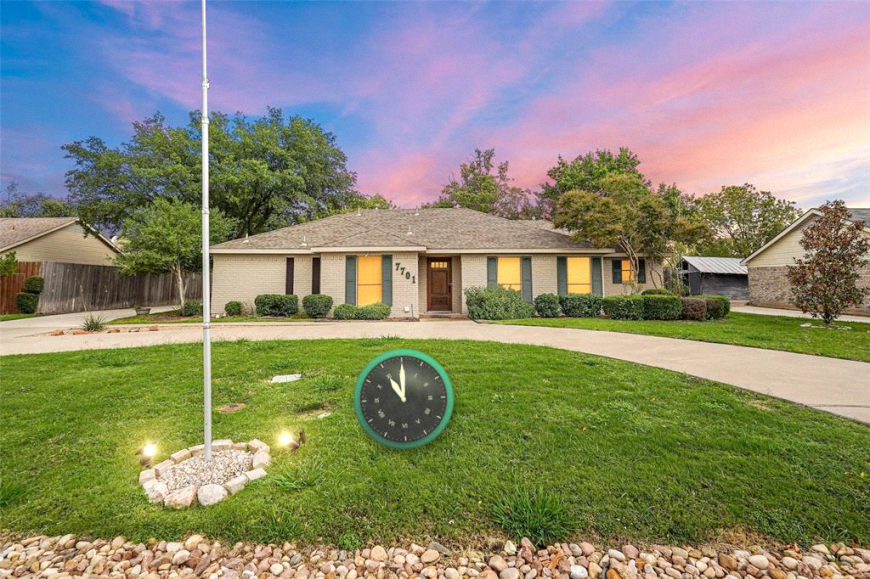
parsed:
11,00
